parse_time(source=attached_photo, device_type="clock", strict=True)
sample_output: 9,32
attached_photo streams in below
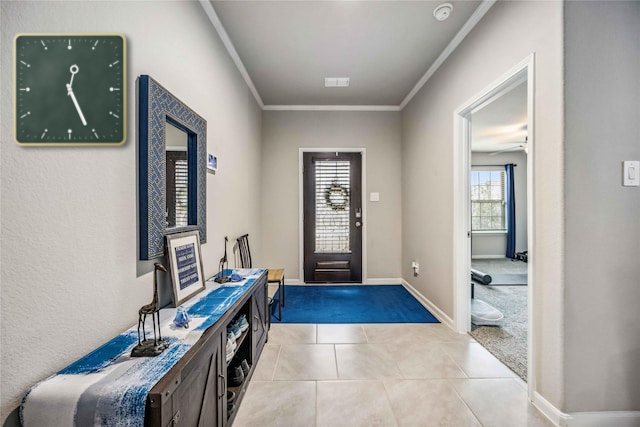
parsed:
12,26
